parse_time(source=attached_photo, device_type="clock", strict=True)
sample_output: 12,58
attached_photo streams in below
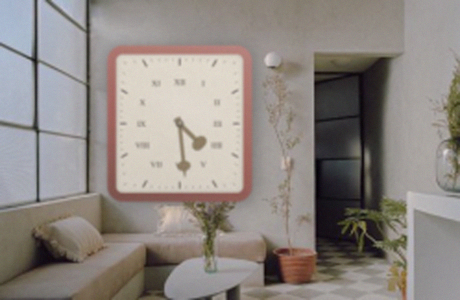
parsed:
4,29
